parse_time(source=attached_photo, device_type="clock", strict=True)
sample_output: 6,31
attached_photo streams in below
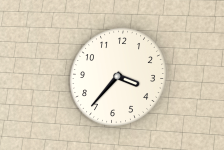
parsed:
3,36
